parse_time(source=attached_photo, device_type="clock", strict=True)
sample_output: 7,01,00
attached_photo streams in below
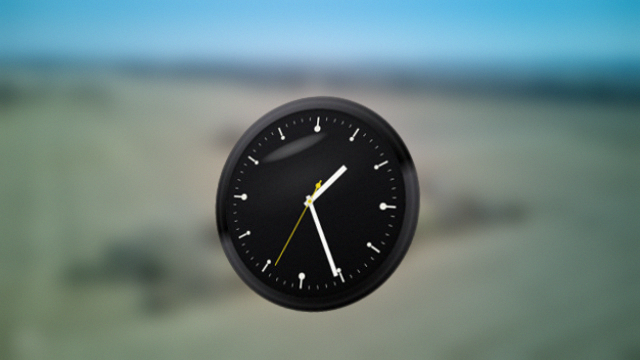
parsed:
1,25,34
